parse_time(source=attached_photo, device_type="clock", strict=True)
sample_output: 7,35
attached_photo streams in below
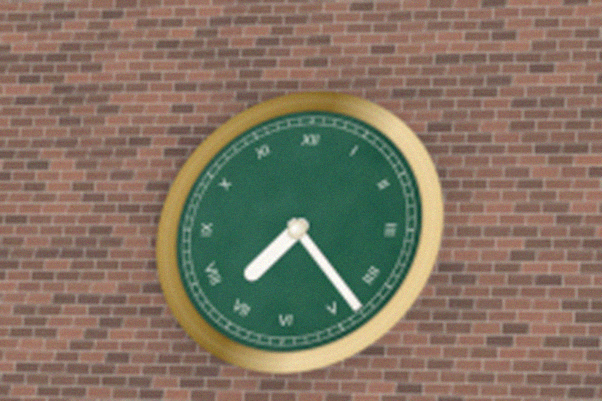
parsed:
7,23
